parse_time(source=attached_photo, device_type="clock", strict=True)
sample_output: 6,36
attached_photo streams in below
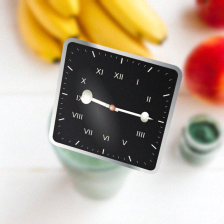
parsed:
9,15
